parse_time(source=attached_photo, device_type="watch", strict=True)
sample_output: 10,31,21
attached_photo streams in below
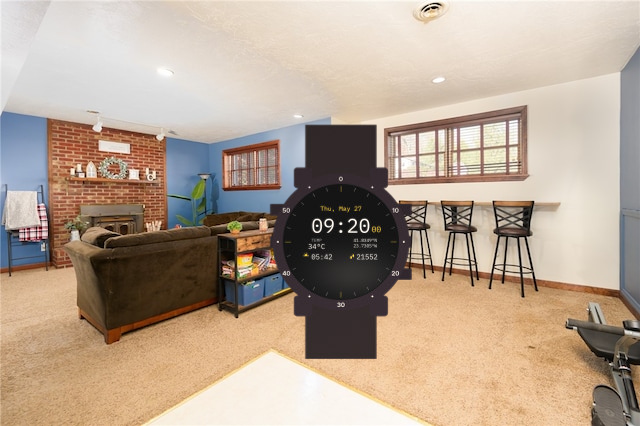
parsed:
9,20,00
